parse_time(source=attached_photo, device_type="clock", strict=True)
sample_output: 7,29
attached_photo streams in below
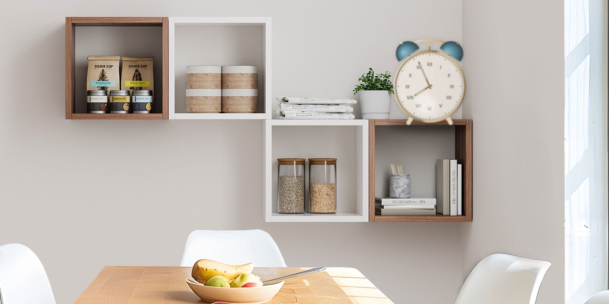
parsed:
7,56
